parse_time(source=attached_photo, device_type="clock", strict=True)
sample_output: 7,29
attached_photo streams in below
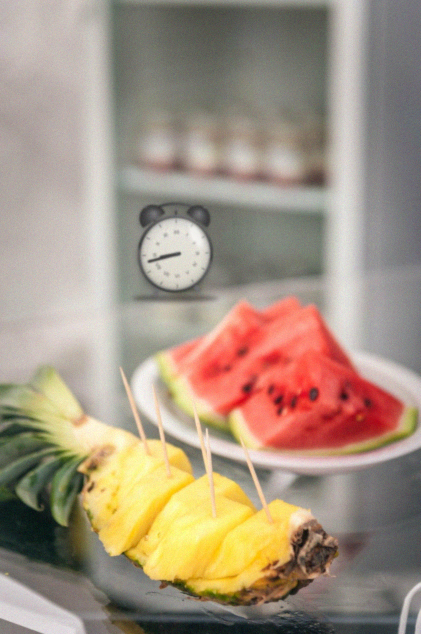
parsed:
8,43
